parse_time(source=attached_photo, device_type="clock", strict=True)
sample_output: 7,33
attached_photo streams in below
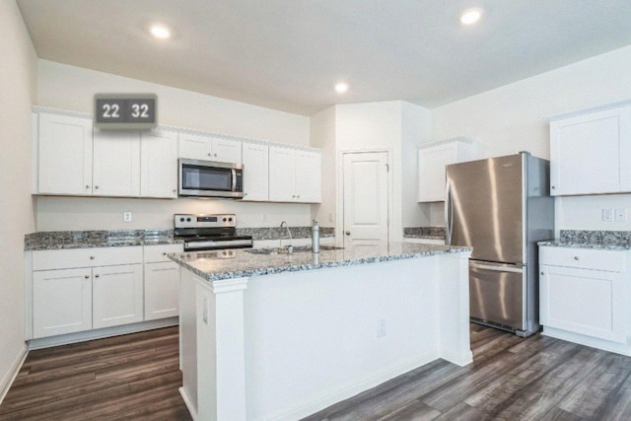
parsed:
22,32
